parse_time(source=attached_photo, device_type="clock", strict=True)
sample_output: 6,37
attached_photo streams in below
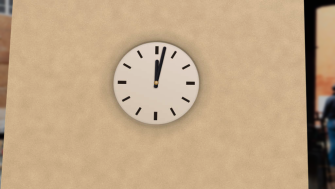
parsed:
12,02
